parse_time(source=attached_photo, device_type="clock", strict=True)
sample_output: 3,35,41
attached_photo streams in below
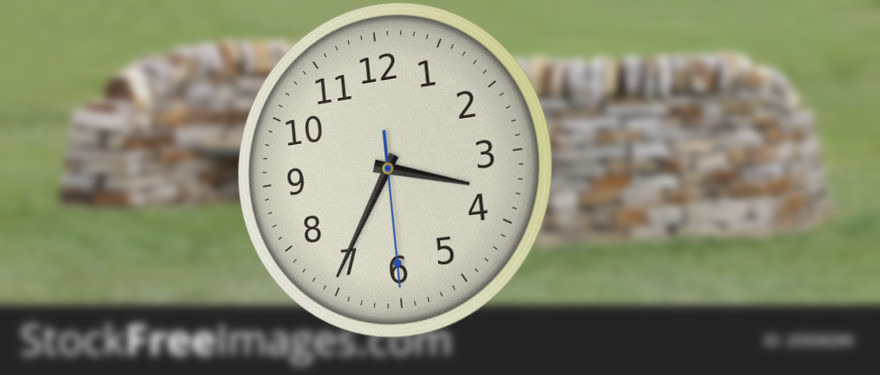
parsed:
3,35,30
